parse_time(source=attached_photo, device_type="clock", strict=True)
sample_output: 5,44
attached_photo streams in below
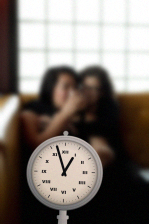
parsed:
12,57
